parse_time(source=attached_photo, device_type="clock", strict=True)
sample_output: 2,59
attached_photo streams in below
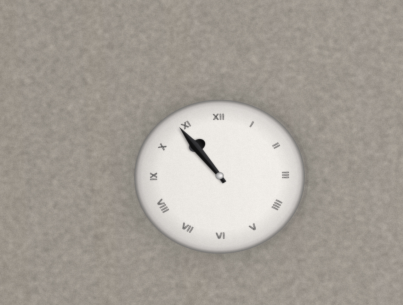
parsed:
10,54
